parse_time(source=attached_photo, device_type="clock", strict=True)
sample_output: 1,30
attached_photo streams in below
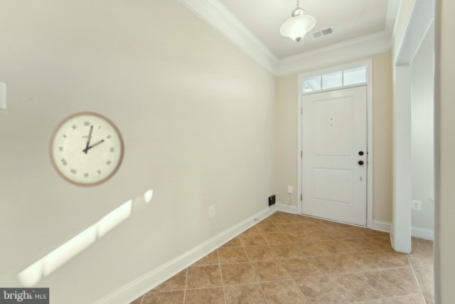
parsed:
2,02
